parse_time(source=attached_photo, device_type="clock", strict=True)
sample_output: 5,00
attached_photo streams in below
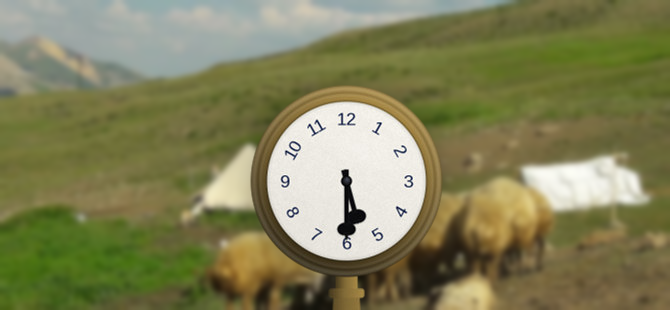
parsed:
5,30
